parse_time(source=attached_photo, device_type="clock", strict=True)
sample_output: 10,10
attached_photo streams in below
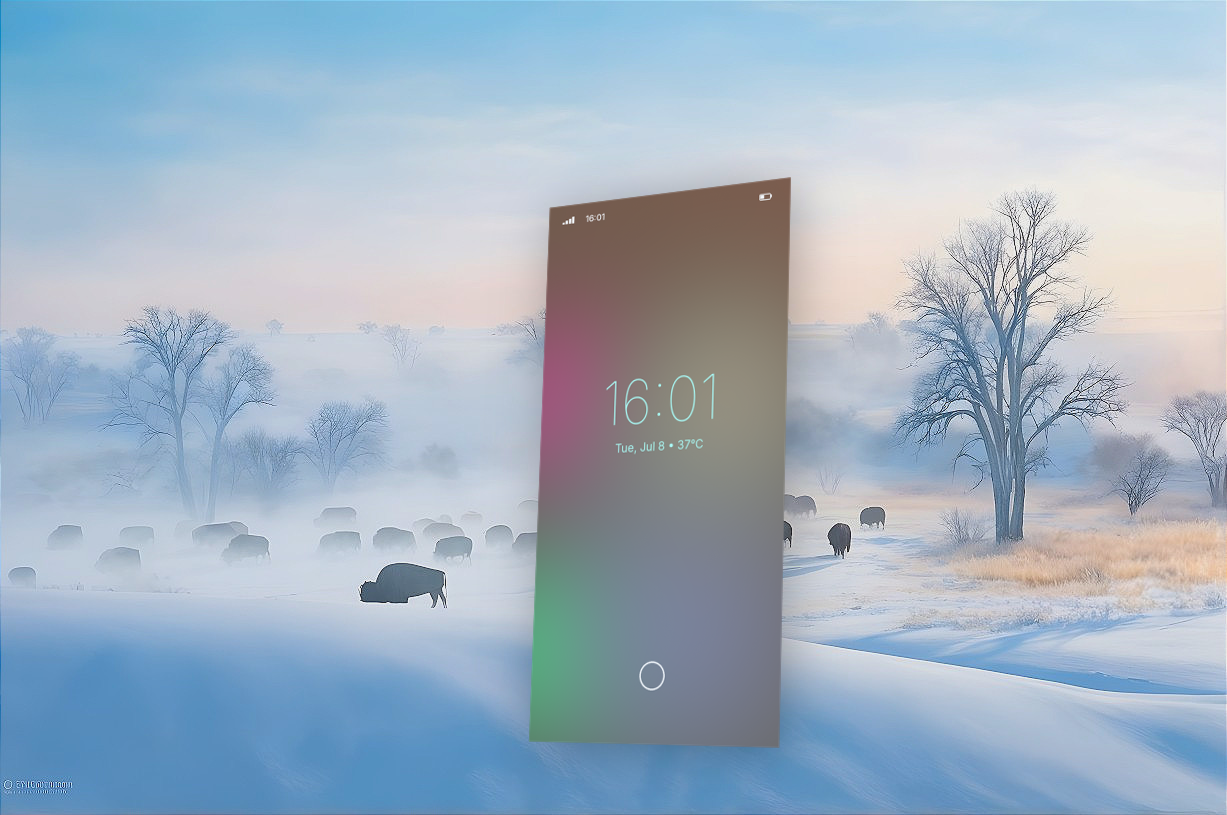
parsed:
16,01
